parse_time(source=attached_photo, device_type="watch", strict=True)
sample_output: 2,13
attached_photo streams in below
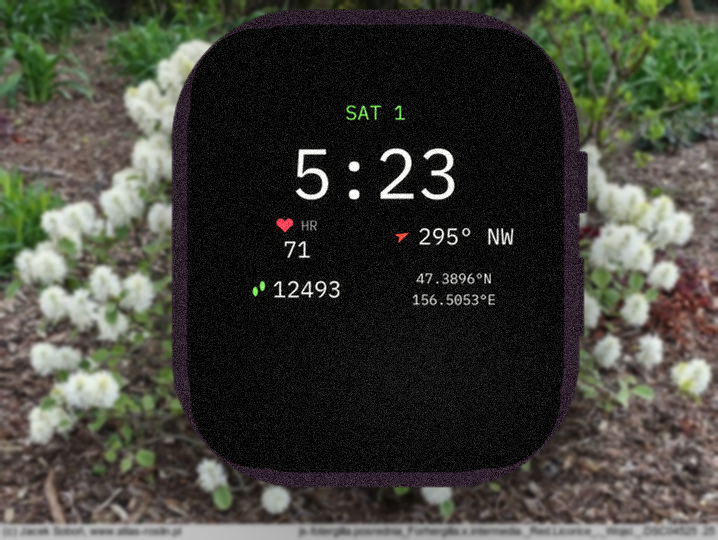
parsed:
5,23
